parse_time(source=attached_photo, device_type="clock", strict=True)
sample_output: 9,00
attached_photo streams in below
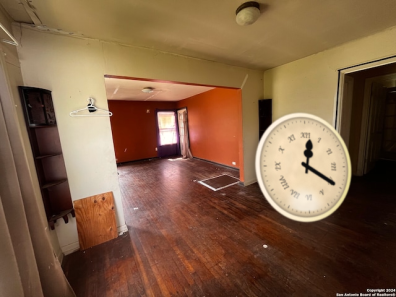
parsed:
12,20
